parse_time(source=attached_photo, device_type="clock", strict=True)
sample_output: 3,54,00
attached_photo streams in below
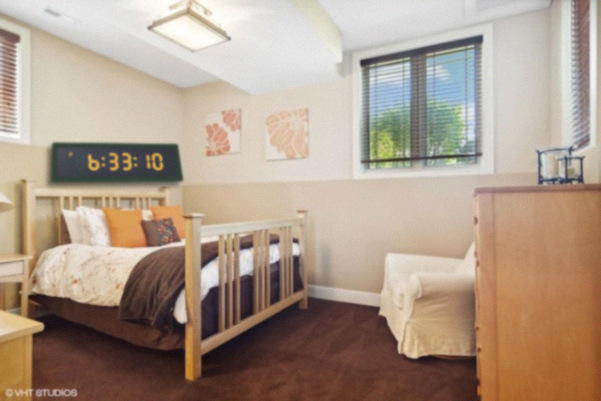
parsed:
6,33,10
